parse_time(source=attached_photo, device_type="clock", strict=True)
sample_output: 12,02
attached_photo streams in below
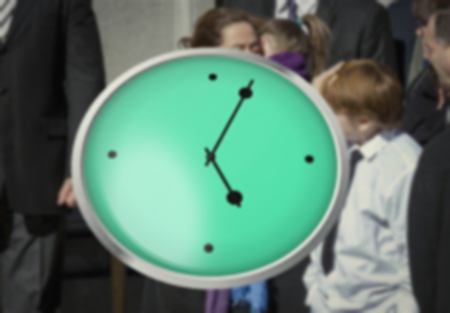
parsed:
5,04
